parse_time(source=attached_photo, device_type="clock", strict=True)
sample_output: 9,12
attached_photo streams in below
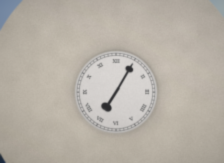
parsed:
7,05
